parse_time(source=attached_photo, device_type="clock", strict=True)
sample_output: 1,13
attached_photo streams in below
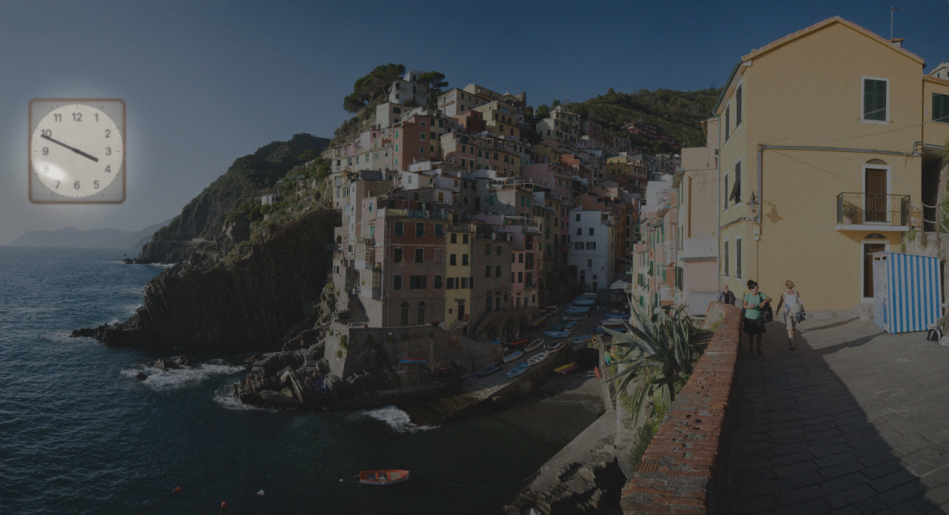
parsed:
3,49
